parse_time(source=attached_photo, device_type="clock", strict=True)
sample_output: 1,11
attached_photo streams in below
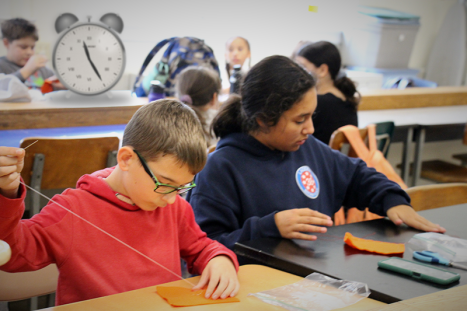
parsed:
11,25
